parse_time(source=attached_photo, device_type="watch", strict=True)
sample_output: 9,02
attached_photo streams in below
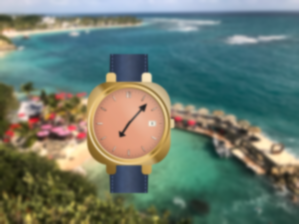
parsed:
7,07
